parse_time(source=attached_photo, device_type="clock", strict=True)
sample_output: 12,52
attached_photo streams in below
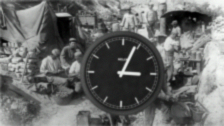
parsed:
3,04
